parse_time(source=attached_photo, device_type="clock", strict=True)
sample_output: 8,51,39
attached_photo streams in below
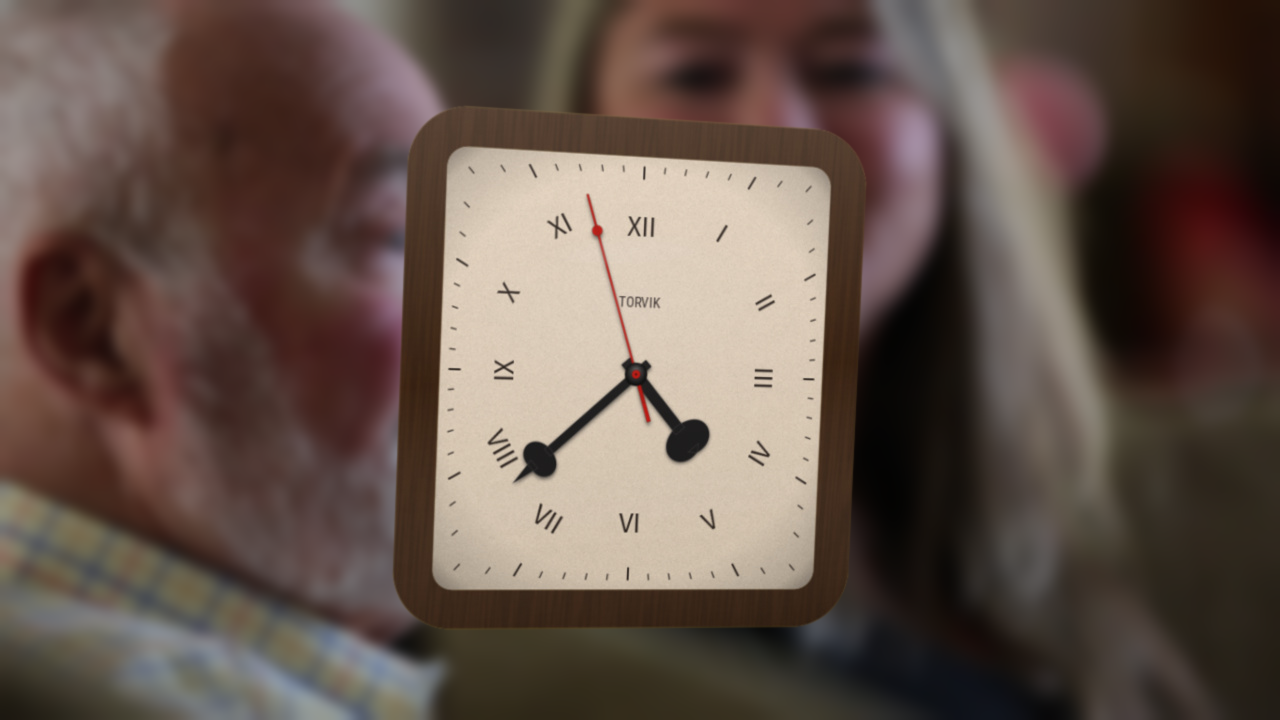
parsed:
4,37,57
